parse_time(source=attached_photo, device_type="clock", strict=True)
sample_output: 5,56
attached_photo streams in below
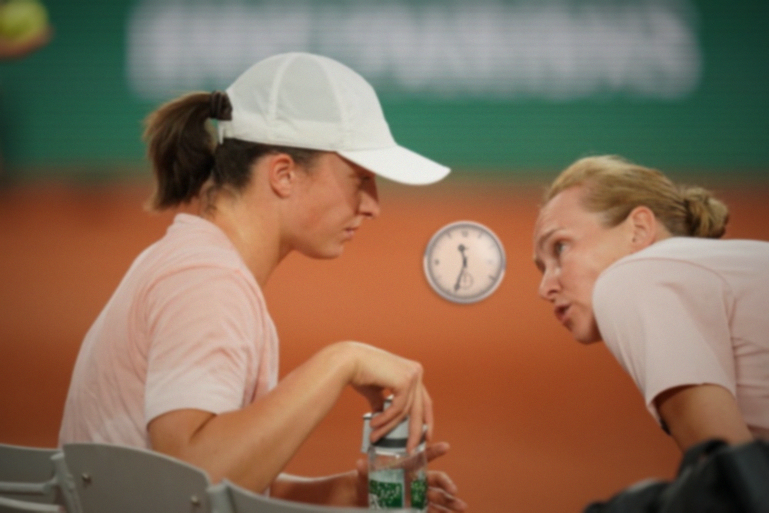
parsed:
11,33
